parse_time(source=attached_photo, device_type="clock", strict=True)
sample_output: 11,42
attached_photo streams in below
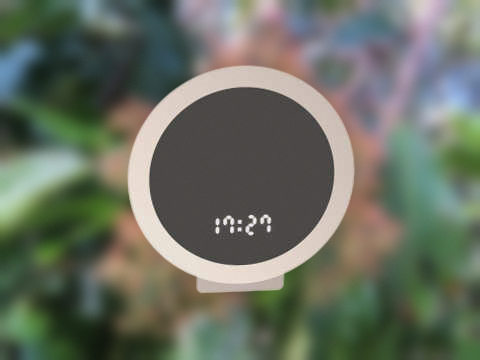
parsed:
17,27
